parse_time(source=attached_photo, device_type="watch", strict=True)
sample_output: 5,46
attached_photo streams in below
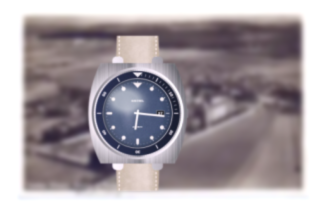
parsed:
6,16
